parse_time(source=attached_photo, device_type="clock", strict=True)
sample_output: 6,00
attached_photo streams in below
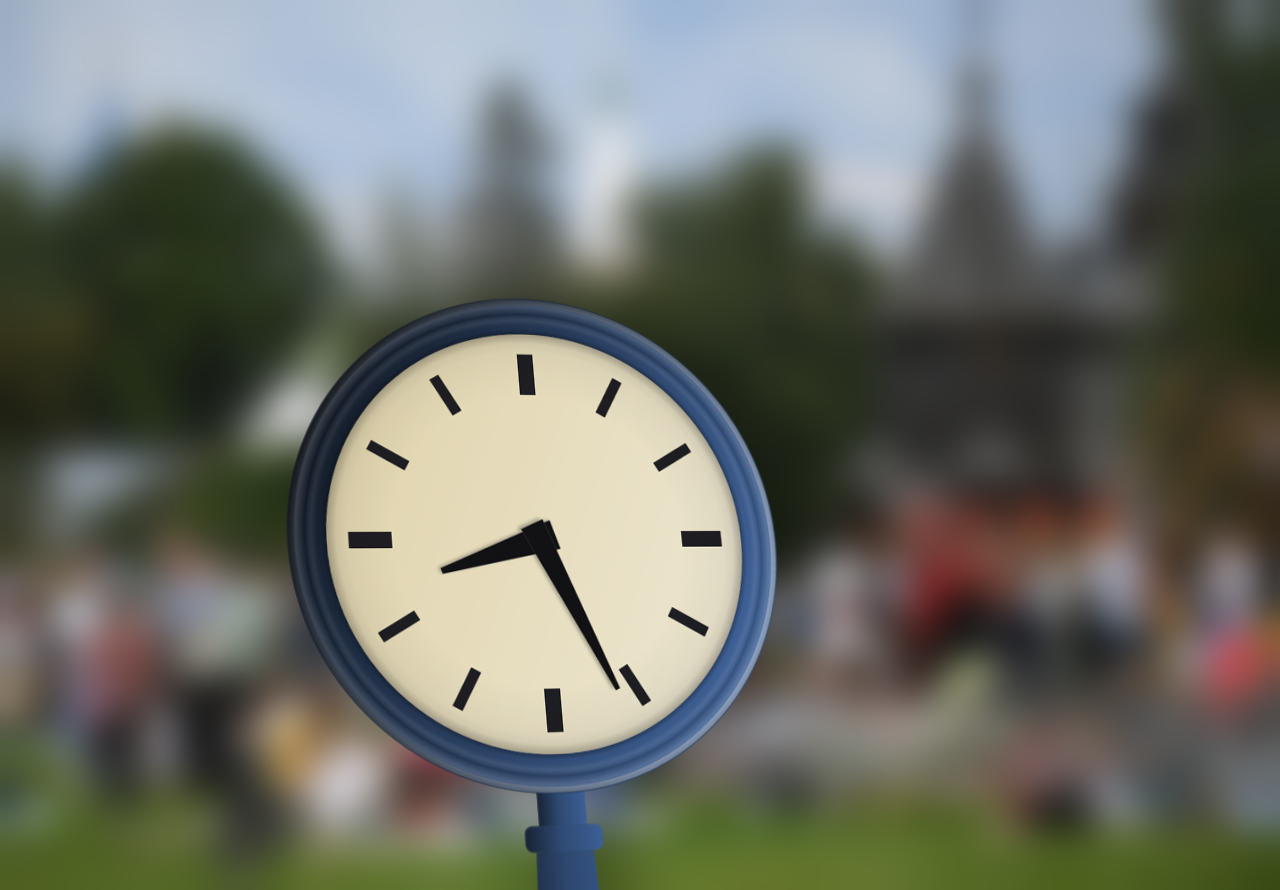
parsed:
8,26
